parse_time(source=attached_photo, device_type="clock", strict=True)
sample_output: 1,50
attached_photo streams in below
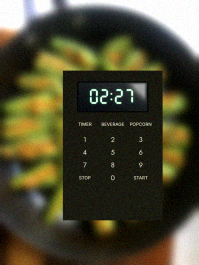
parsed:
2,27
